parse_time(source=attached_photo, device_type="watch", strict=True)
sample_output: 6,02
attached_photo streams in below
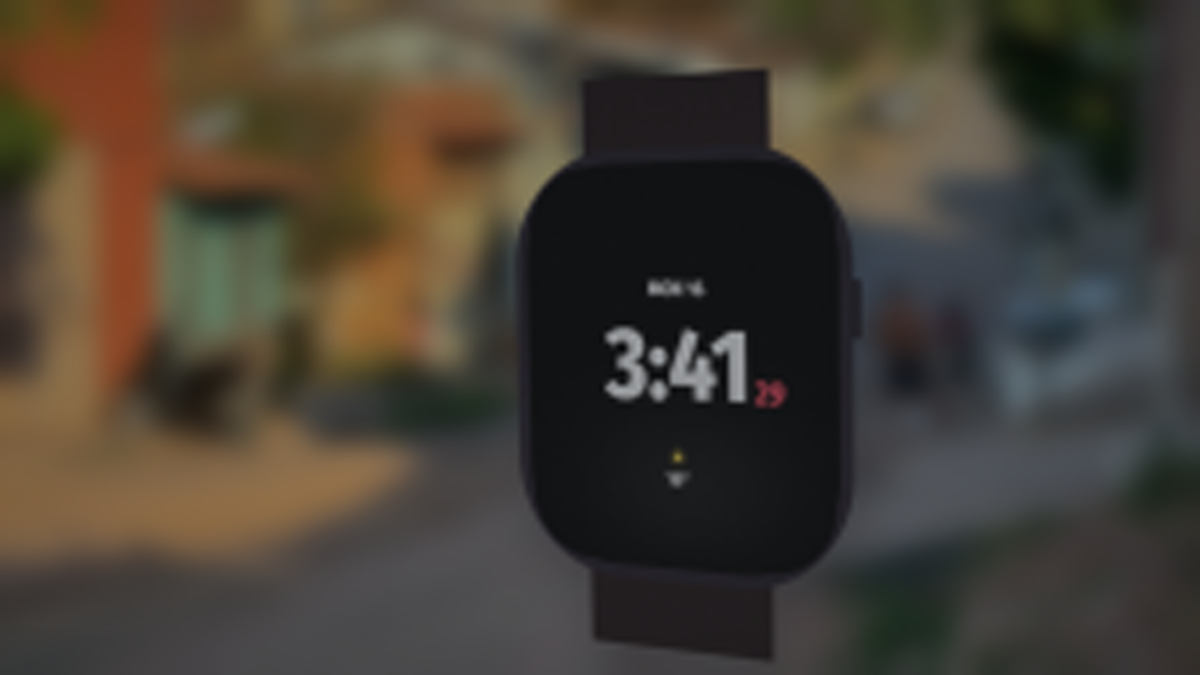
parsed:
3,41
